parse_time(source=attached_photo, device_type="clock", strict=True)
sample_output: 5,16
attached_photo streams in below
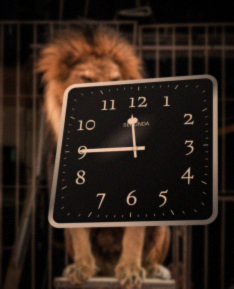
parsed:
11,45
